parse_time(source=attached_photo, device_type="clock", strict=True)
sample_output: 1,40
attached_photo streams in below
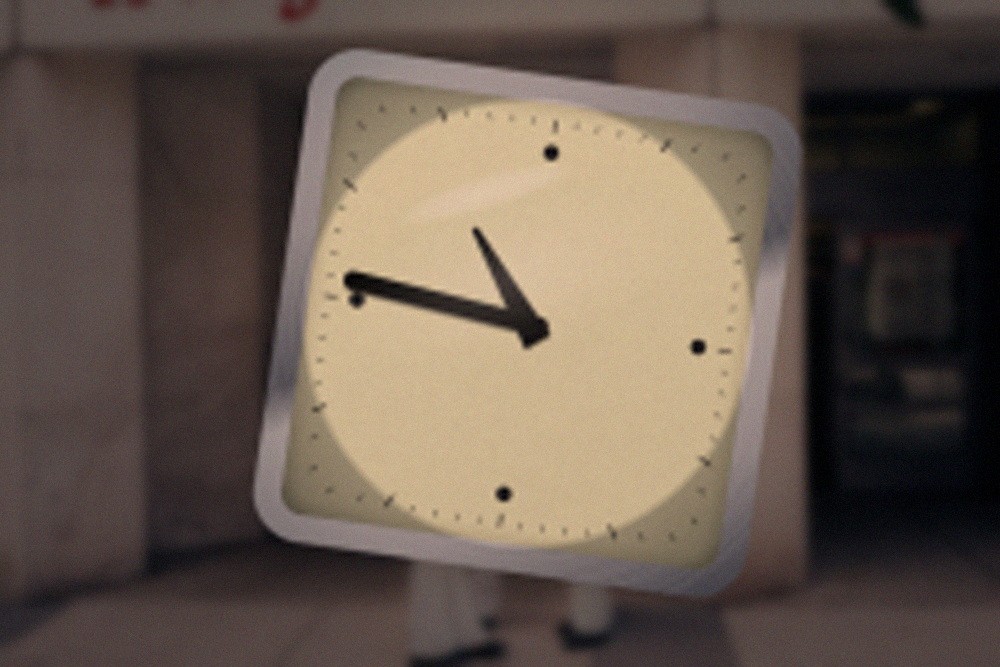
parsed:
10,46
